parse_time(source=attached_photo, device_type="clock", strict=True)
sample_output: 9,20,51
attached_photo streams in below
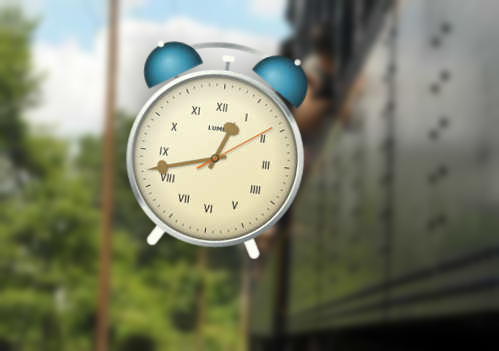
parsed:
12,42,09
